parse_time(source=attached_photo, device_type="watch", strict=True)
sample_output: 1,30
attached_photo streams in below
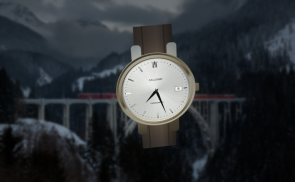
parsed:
7,27
